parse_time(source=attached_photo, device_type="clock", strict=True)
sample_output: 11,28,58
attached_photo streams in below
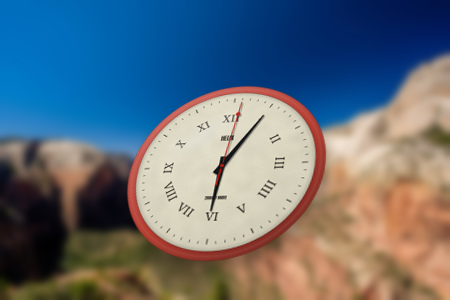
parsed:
6,05,01
